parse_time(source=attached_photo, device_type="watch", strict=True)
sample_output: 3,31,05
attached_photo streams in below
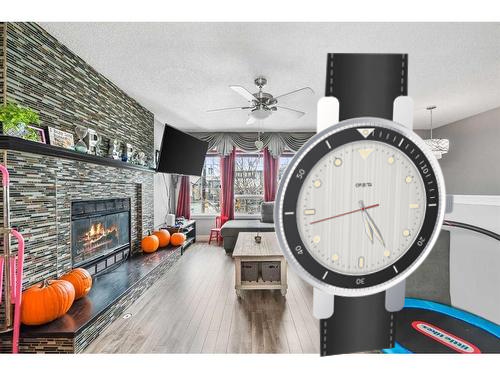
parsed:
5,24,43
